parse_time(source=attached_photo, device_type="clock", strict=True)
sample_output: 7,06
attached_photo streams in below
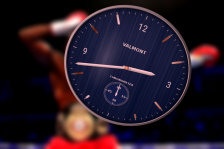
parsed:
2,42
